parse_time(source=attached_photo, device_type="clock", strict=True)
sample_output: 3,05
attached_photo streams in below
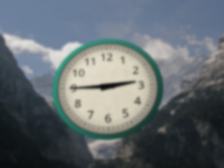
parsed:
2,45
